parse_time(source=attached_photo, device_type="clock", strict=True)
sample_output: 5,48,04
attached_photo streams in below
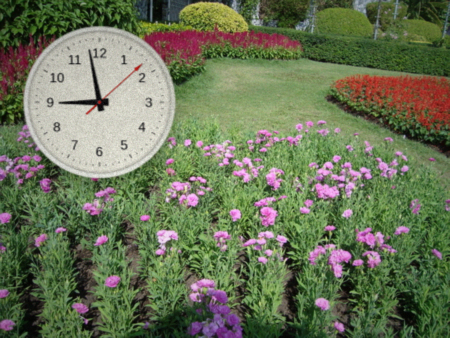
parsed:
8,58,08
